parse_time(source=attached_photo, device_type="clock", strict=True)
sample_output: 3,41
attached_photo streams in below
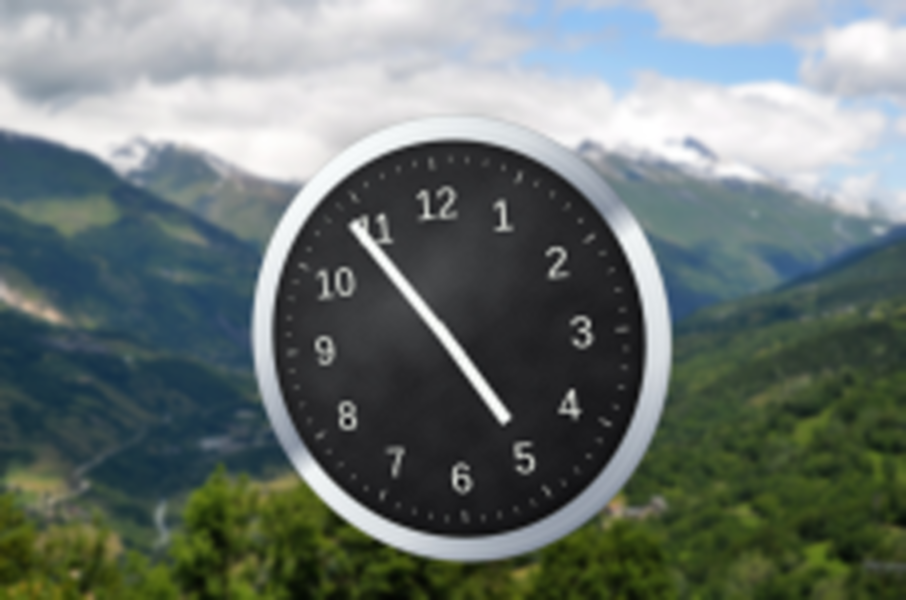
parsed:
4,54
